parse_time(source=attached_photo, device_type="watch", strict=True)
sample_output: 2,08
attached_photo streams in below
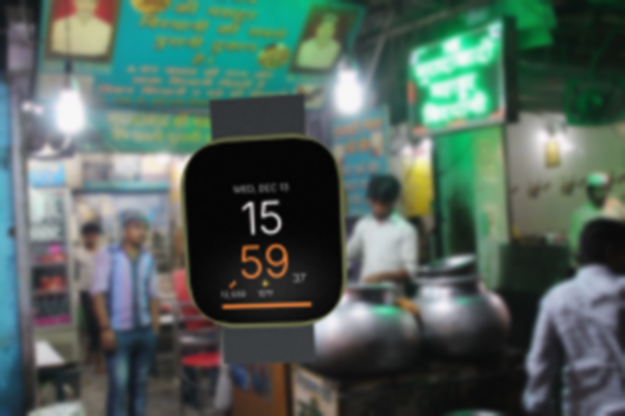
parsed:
15,59
